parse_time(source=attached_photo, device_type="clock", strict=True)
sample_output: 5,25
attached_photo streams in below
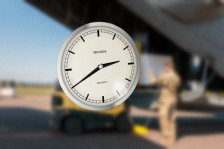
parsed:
2,40
